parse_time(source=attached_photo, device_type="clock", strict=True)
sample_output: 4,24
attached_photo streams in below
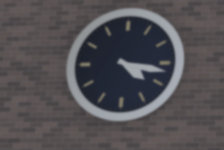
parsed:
4,17
